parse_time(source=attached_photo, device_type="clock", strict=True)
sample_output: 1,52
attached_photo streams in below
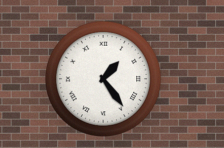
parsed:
1,24
